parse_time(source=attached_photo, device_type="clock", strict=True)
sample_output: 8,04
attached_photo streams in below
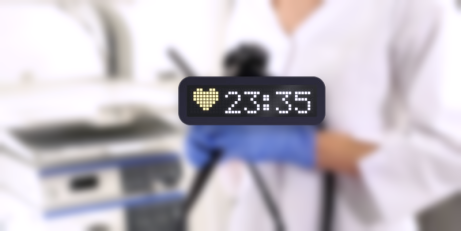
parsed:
23,35
